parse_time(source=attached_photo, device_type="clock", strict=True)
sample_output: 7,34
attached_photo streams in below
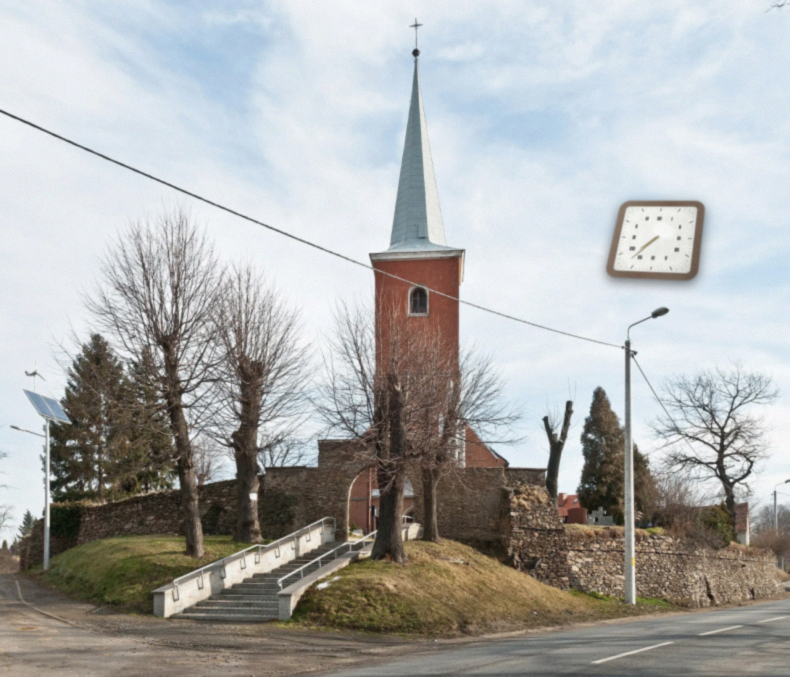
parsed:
7,37
